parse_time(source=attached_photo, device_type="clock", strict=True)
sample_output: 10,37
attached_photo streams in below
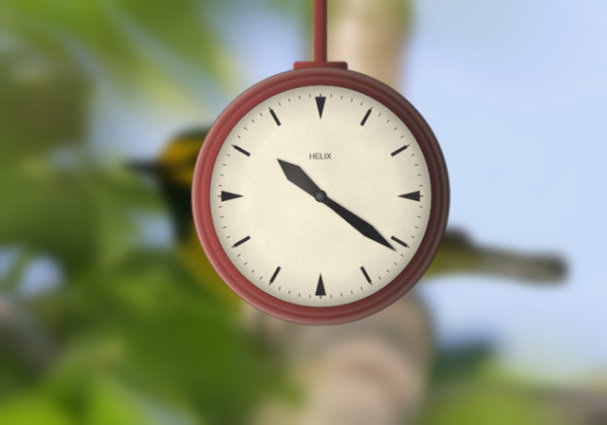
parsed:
10,21
